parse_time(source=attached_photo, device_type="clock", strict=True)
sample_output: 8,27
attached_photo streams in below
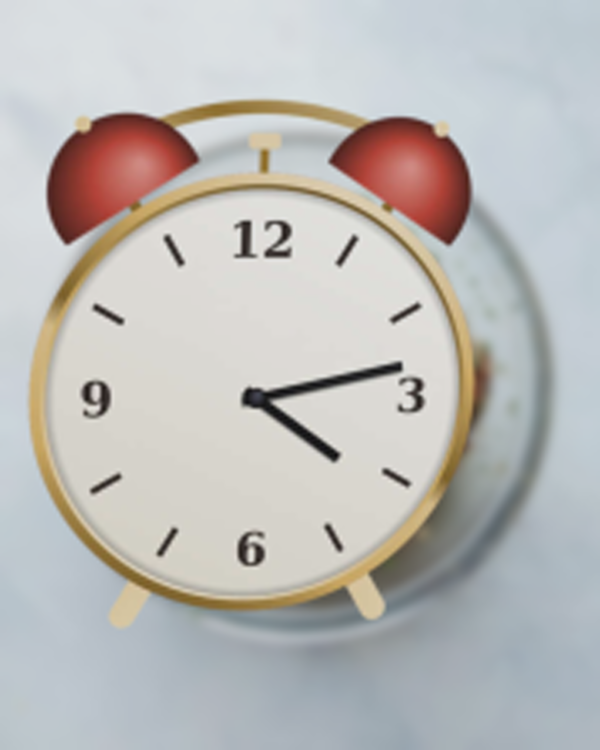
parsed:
4,13
